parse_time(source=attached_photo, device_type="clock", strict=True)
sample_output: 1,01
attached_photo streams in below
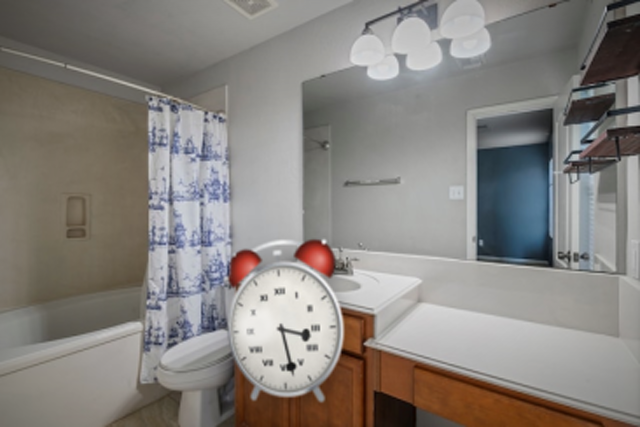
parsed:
3,28
